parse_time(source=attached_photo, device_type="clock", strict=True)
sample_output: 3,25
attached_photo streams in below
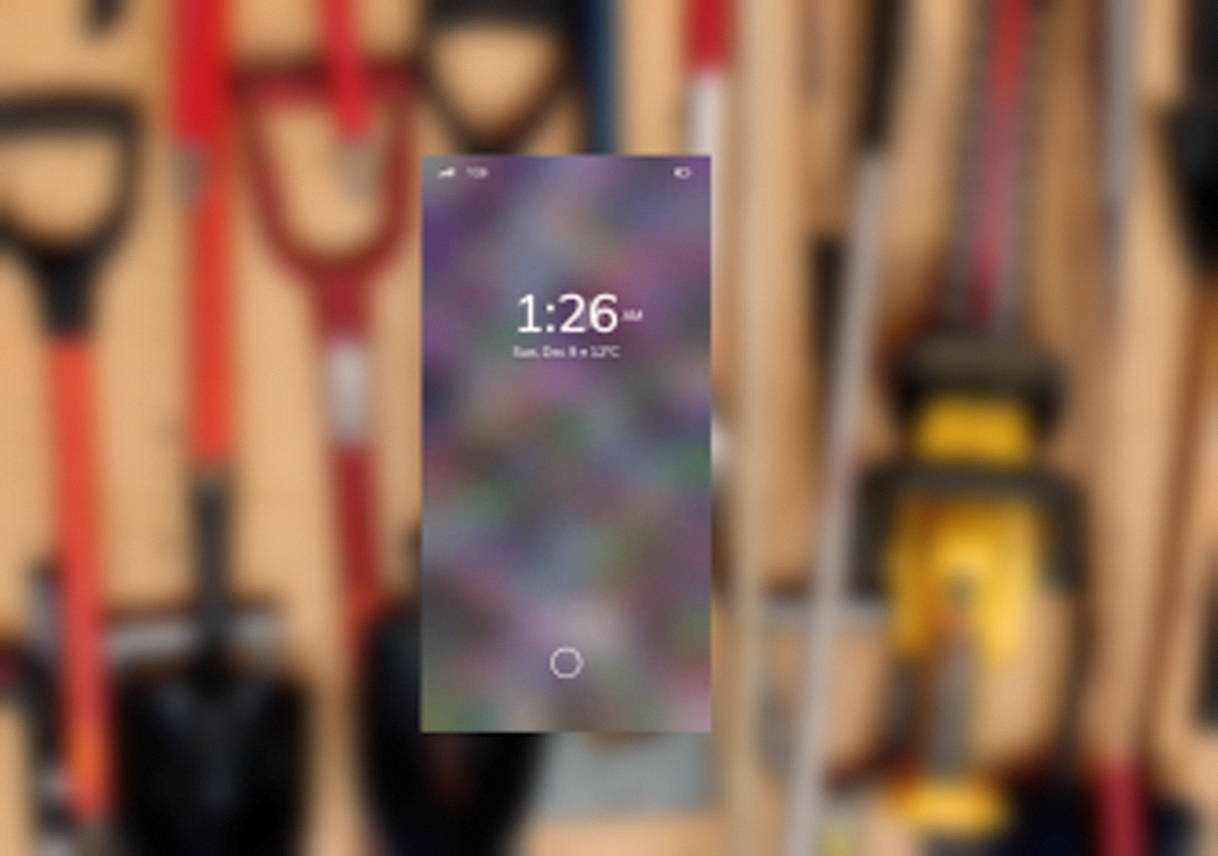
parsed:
1,26
